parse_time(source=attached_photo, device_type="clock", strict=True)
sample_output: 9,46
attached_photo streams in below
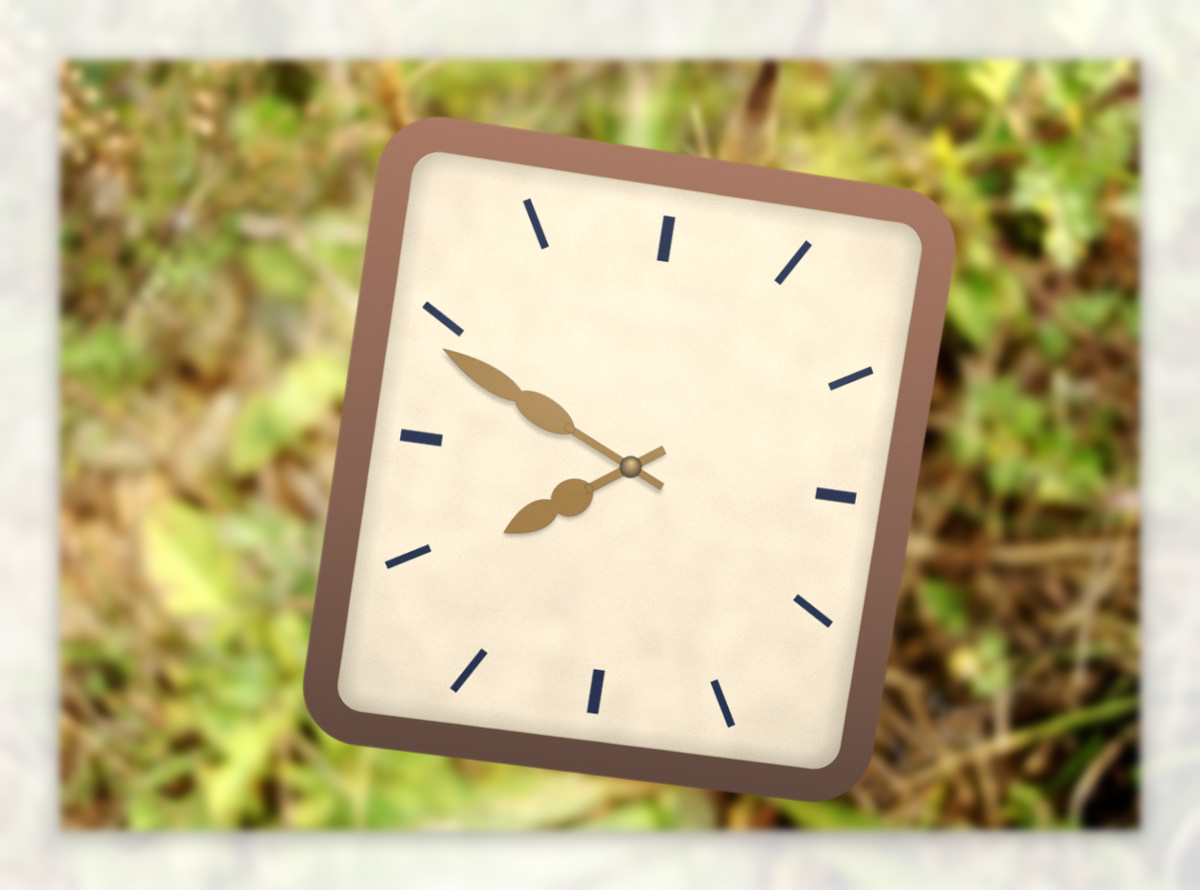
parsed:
7,49
